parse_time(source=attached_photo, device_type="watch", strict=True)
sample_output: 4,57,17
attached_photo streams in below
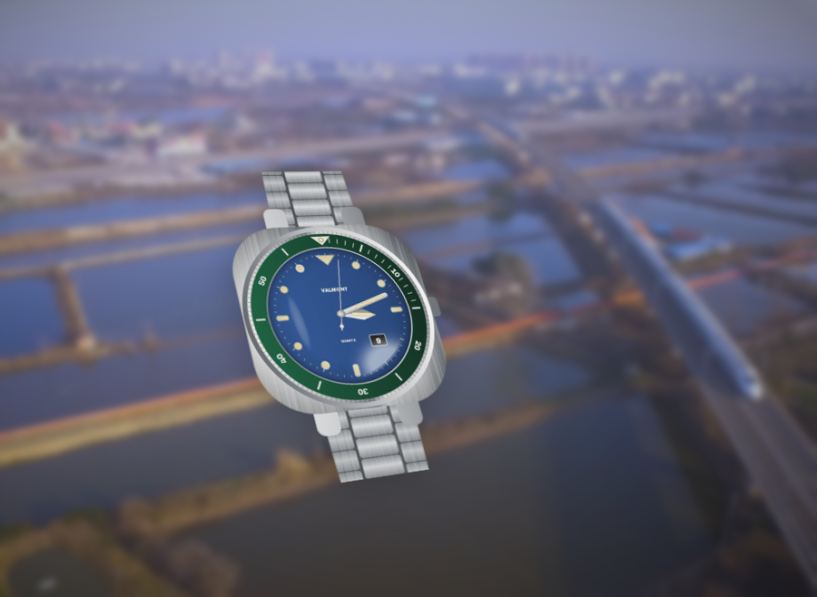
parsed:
3,12,02
